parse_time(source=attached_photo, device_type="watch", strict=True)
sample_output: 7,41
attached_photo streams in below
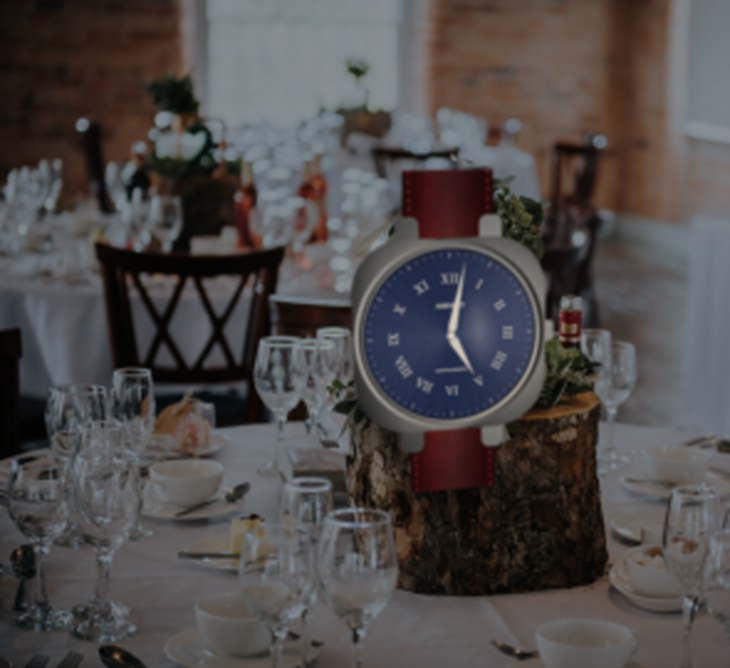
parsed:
5,02
